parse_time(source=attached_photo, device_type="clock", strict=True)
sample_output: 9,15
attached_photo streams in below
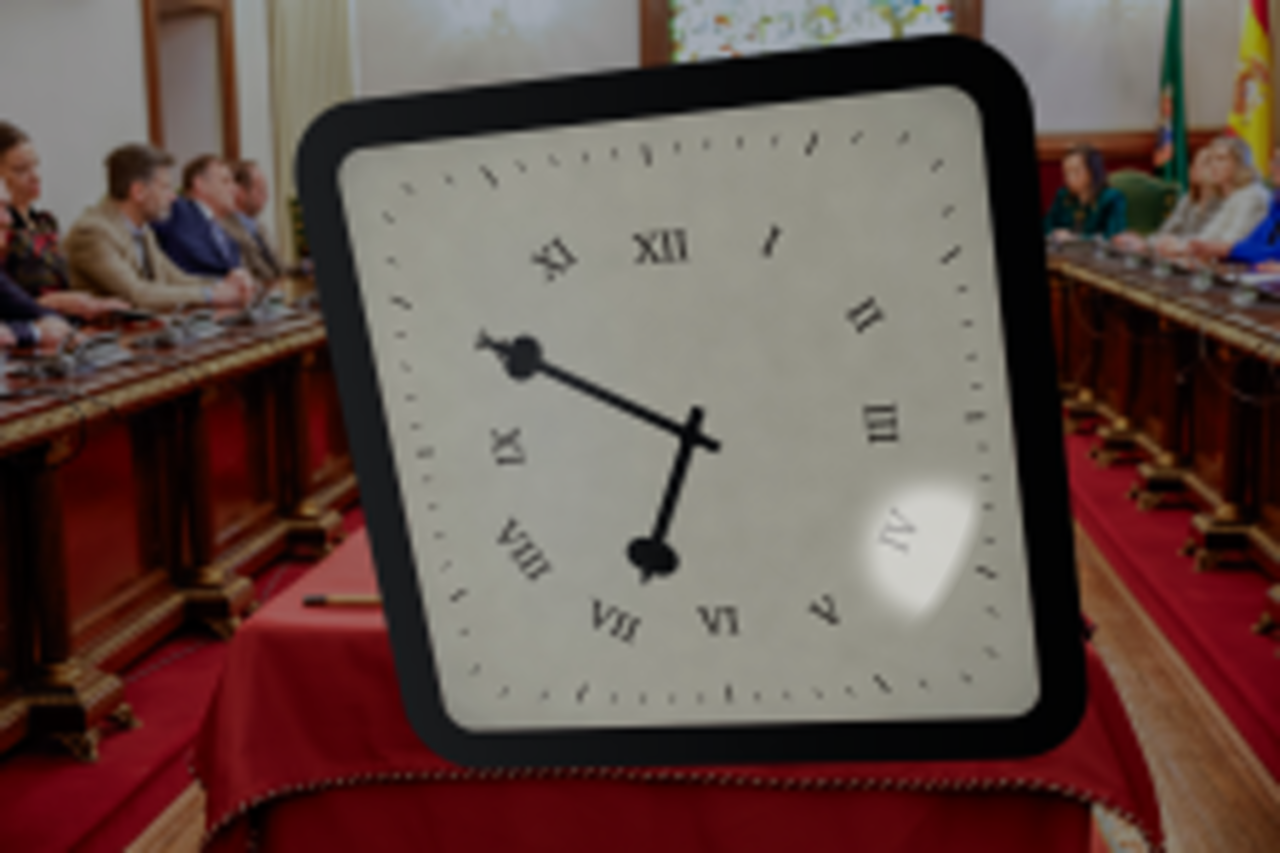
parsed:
6,50
